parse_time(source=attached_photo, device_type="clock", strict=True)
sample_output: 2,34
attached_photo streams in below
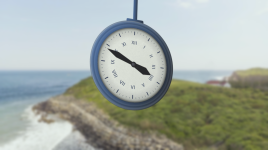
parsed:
3,49
